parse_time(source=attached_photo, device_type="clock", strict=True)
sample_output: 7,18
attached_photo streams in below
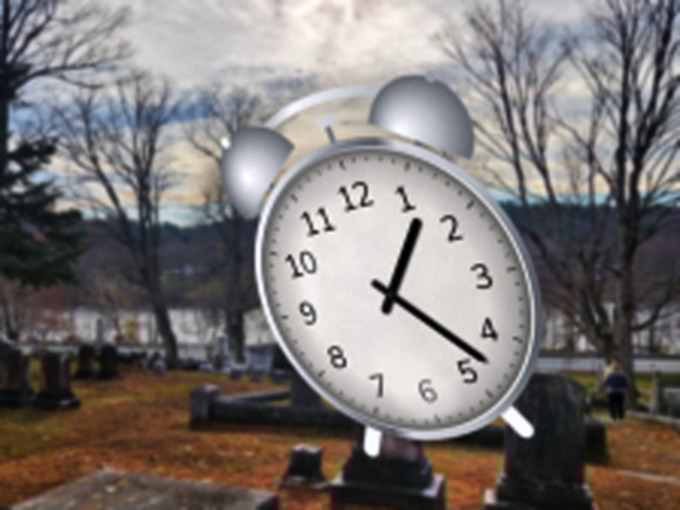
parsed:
1,23
